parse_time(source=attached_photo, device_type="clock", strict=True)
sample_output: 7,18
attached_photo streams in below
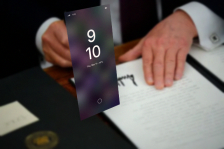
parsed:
9,10
